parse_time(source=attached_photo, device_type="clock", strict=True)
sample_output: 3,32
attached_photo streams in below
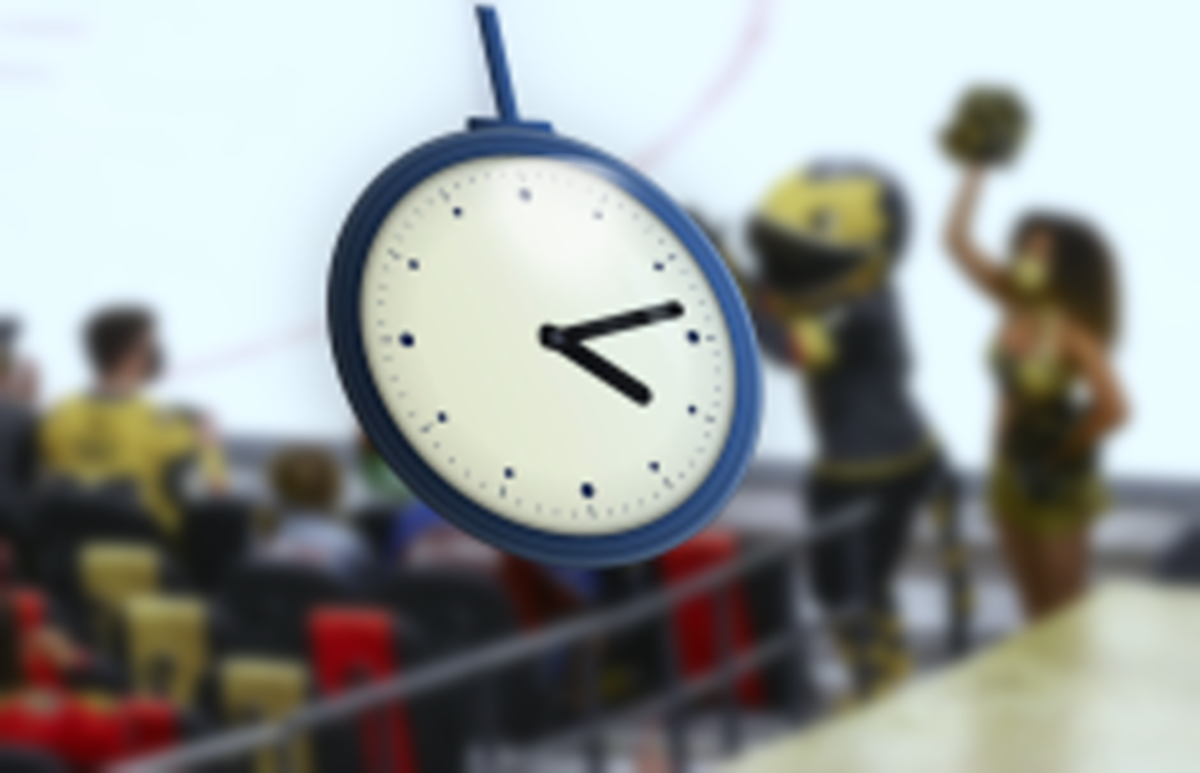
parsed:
4,13
